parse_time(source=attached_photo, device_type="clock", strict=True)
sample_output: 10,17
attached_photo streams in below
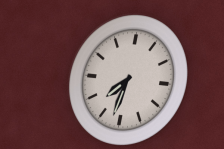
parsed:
7,32
